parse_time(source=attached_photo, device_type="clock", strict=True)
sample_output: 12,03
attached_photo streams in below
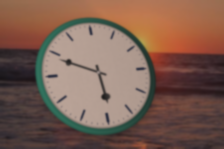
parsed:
5,49
